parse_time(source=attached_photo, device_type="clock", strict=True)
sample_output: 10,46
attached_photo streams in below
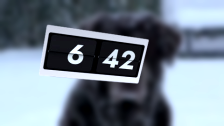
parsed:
6,42
